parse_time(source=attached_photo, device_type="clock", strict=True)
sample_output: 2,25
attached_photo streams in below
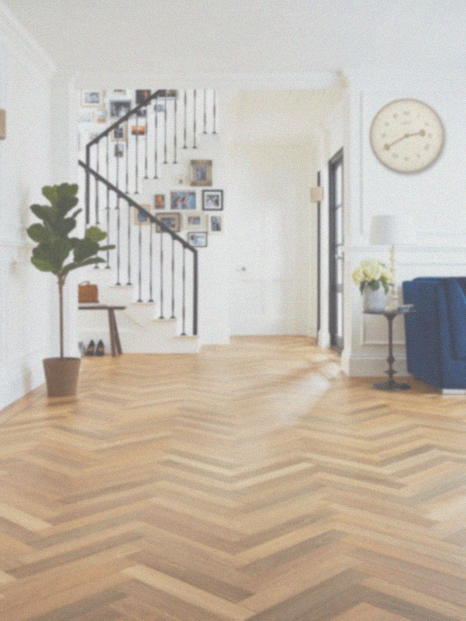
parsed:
2,40
